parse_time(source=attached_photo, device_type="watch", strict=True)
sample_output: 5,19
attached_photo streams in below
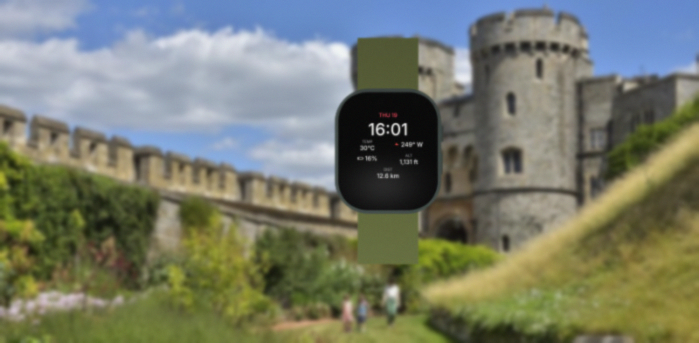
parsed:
16,01
